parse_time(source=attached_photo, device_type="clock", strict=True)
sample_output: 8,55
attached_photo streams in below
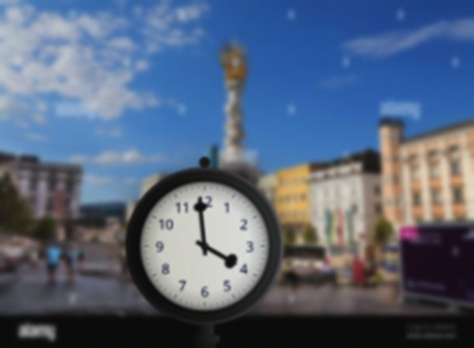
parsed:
3,59
